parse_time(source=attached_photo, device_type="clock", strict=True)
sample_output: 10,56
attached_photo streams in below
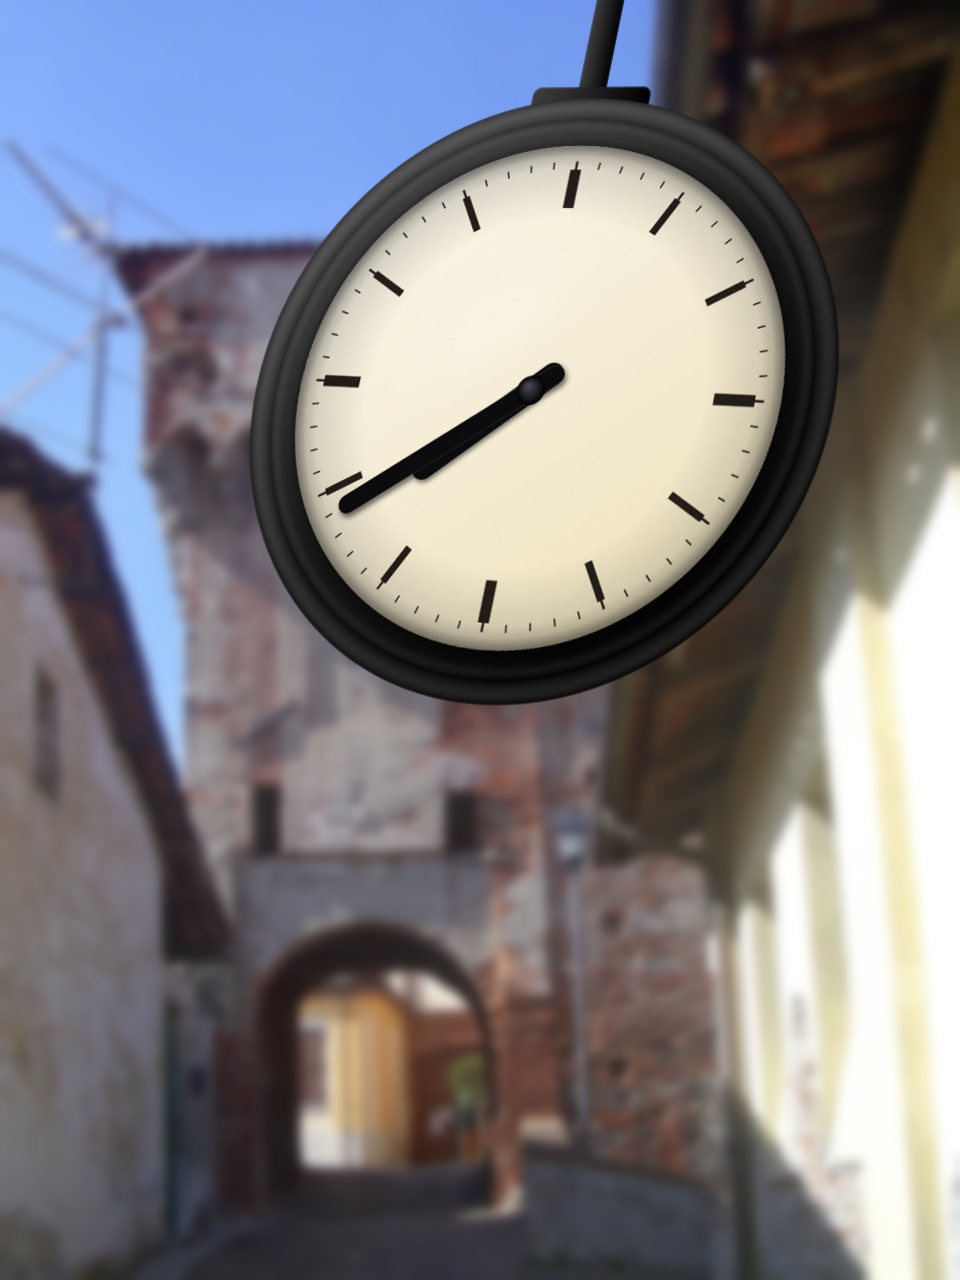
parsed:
7,39
